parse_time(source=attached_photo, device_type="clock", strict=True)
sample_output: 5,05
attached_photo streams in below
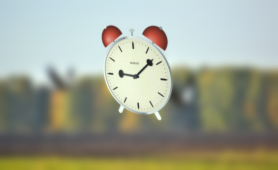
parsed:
9,08
